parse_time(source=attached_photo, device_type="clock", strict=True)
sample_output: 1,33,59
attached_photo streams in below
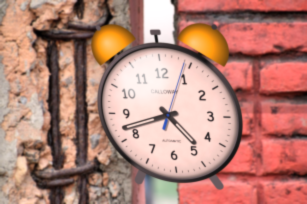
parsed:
4,42,04
